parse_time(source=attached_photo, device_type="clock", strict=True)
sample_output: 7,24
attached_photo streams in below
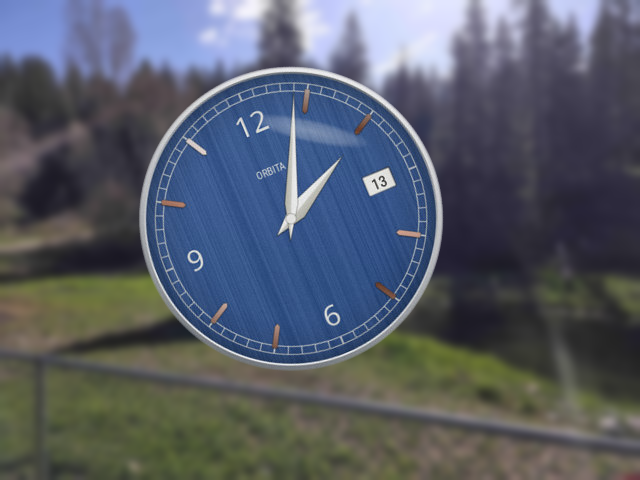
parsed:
2,04
